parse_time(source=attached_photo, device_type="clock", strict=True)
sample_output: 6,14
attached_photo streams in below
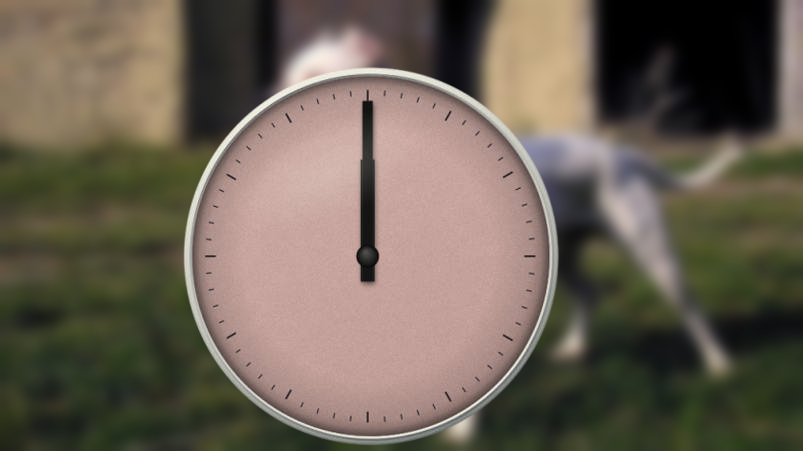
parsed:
12,00
